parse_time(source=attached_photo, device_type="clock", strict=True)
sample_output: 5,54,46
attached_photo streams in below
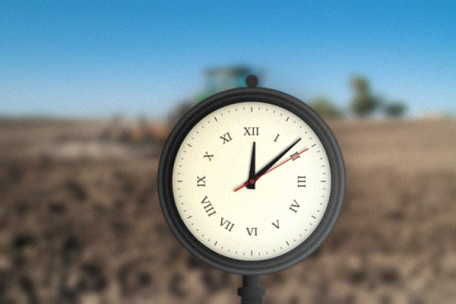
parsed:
12,08,10
